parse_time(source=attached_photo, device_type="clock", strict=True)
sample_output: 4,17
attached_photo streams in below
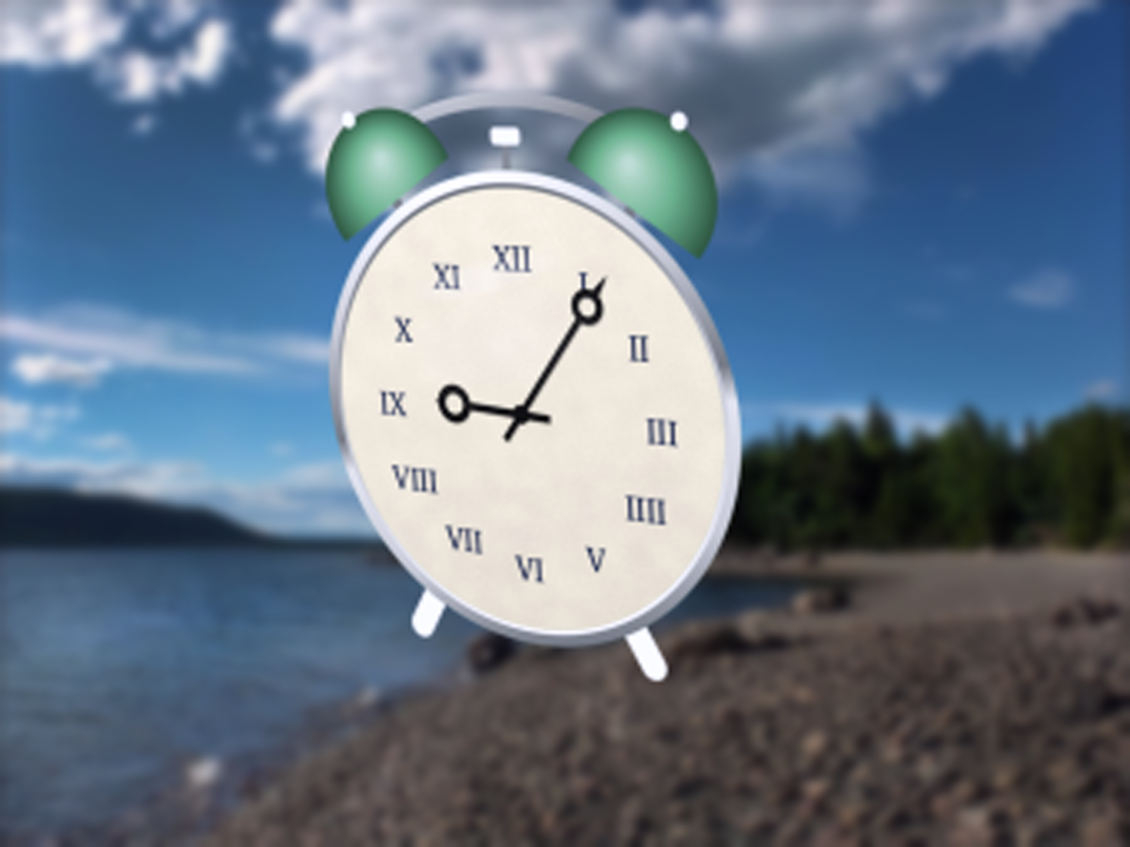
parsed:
9,06
